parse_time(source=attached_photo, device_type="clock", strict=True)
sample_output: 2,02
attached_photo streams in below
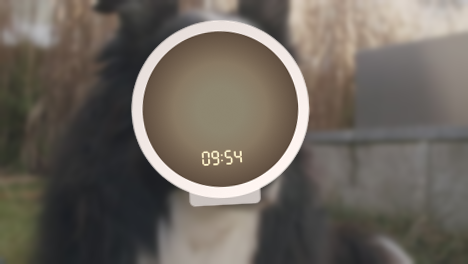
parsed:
9,54
